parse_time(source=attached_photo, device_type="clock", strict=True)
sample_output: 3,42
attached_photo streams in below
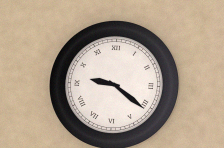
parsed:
9,21
